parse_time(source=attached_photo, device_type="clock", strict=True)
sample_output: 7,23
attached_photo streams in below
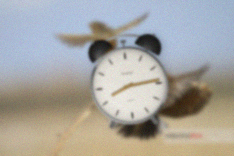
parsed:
8,14
